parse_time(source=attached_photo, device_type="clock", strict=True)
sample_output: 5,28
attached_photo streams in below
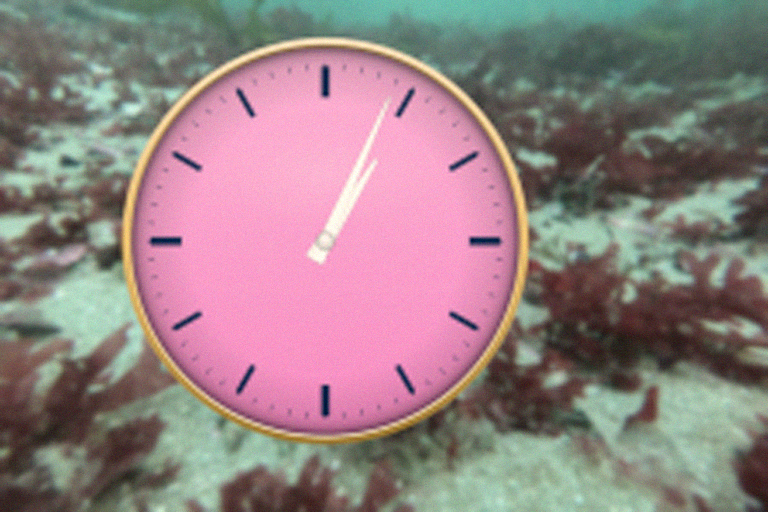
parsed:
1,04
